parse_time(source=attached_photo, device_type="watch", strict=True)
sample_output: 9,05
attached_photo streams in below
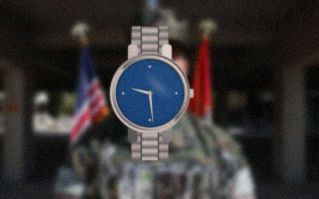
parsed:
9,29
